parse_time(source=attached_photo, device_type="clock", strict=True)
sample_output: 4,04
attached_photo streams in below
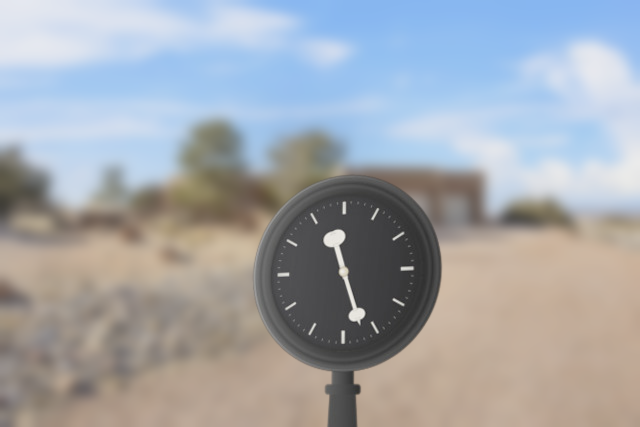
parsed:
11,27
